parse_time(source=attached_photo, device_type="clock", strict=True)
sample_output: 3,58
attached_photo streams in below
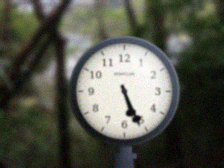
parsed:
5,26
